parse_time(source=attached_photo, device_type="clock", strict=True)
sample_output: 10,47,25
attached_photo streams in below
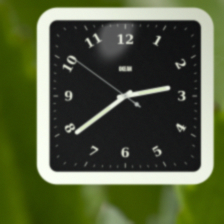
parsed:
2,38,51
